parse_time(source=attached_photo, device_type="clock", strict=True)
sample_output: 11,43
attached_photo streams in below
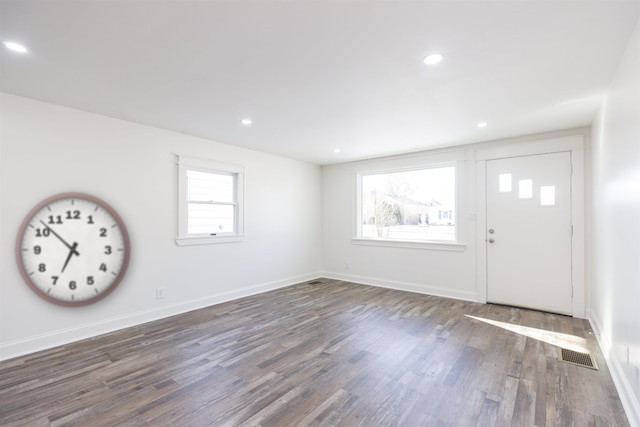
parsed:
6,52
